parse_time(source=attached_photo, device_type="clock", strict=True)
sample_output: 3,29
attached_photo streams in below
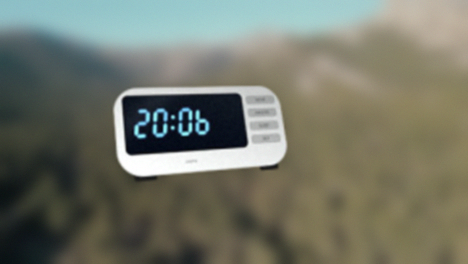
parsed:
20,06
